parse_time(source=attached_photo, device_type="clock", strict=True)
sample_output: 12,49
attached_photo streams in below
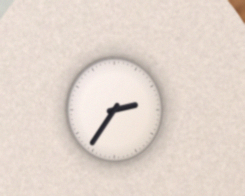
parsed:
2,36
